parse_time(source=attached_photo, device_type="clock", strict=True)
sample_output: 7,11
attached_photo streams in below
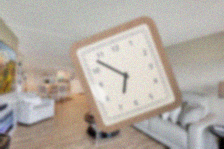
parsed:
6,53
